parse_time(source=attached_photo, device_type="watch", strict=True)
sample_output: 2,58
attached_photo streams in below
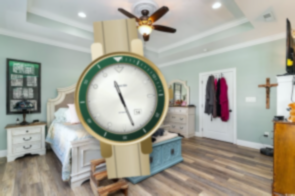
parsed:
11,27
